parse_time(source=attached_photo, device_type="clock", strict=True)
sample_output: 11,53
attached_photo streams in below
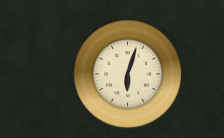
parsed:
6,03
